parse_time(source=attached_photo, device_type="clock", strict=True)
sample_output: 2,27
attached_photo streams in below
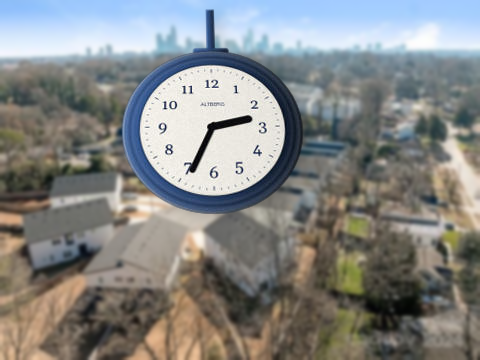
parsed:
2,34
